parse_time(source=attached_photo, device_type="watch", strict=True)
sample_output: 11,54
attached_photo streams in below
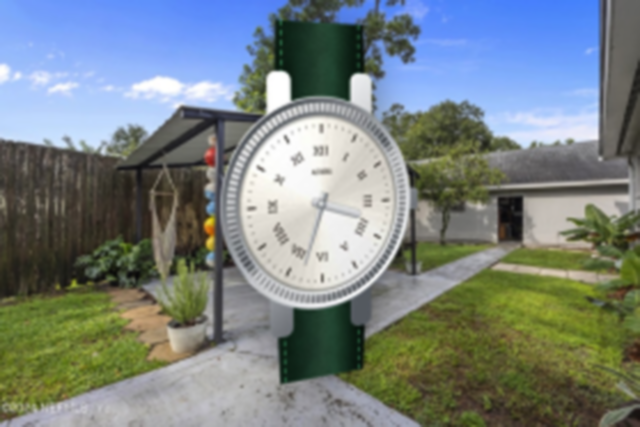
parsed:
3,33
